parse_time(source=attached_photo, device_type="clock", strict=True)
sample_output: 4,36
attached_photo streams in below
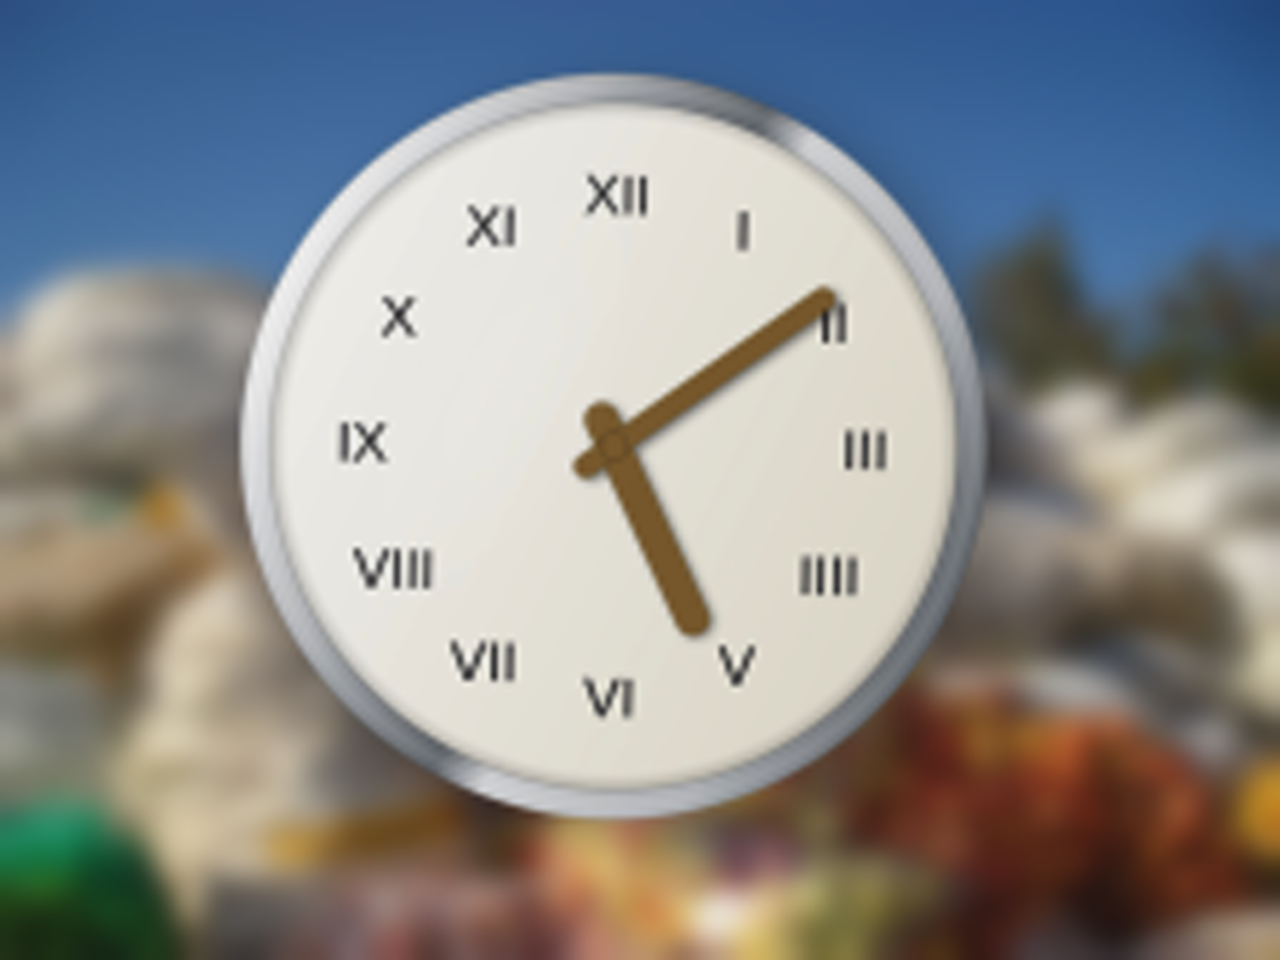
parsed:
5,09
